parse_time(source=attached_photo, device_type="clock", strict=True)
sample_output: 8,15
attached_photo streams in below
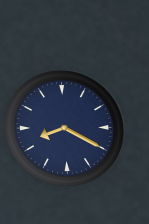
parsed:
8,20
